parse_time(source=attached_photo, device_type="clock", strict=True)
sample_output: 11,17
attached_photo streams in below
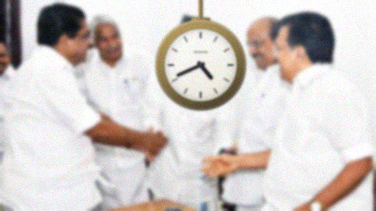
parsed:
4,41
